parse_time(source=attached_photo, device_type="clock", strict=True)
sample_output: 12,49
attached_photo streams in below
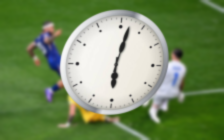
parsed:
6,02
